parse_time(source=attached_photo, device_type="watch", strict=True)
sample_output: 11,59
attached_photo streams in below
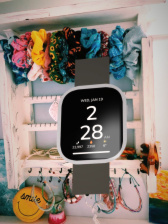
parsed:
2,28
